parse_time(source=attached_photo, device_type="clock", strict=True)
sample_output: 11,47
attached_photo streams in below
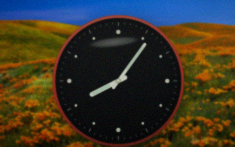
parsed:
8,06
